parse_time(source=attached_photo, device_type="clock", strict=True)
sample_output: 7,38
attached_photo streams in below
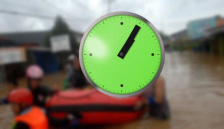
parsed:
1,05
